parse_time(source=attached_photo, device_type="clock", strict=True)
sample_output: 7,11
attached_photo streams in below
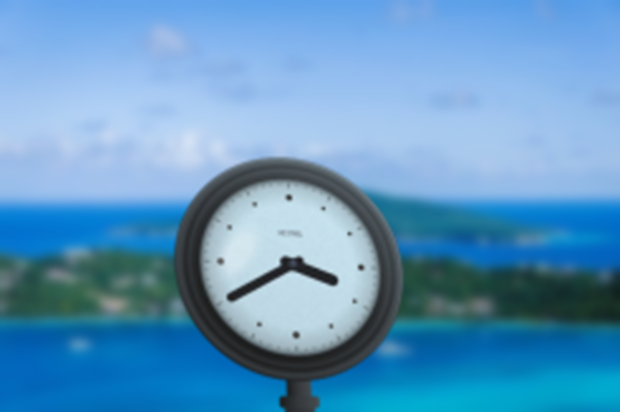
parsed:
3,40
